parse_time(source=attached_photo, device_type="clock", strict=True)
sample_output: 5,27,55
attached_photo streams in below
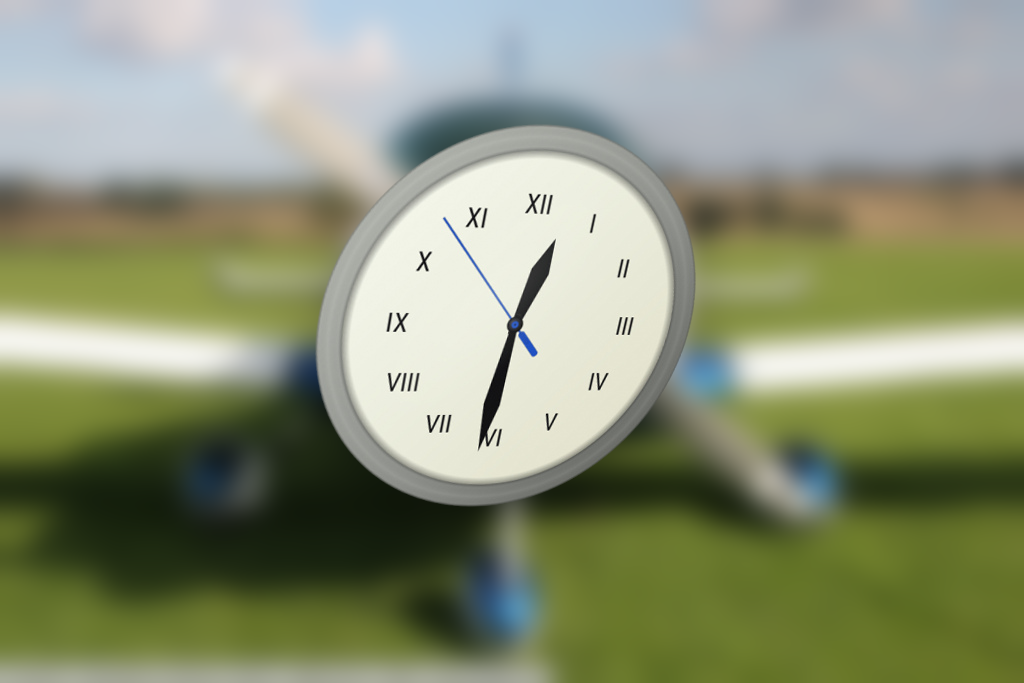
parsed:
12,30,53
